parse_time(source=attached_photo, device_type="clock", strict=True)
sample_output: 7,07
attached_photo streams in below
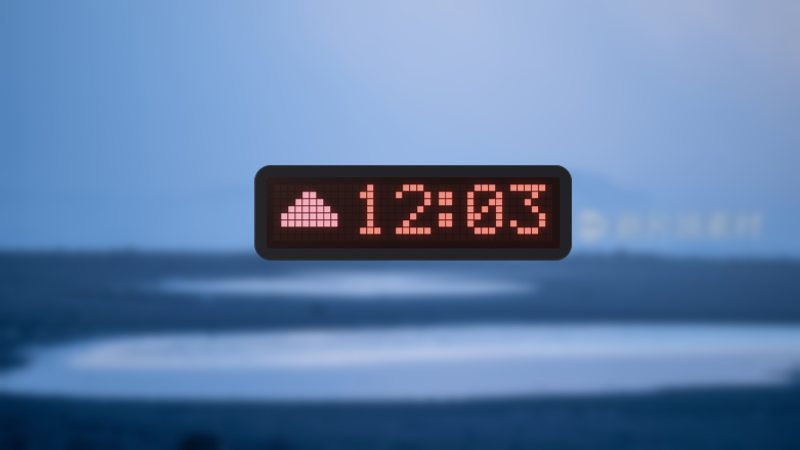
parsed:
12,03
